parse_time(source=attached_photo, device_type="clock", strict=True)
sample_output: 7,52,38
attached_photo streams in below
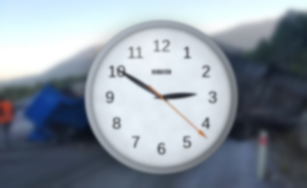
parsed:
2,50,22
